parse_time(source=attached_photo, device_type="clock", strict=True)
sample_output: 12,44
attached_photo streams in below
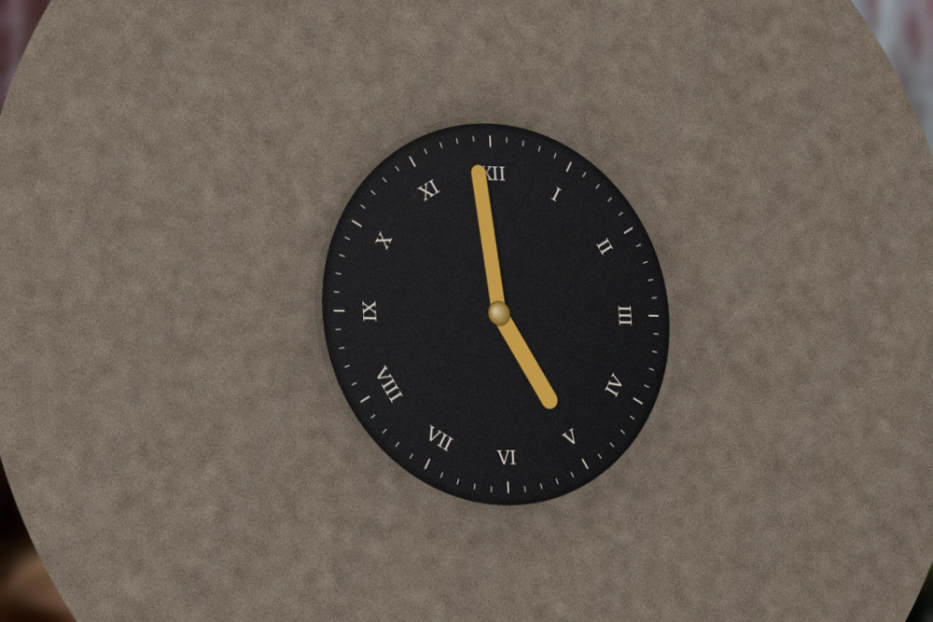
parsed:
4,59
